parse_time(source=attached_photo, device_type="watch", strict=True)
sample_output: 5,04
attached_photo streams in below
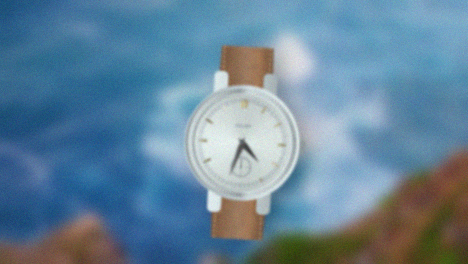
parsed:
4,33
